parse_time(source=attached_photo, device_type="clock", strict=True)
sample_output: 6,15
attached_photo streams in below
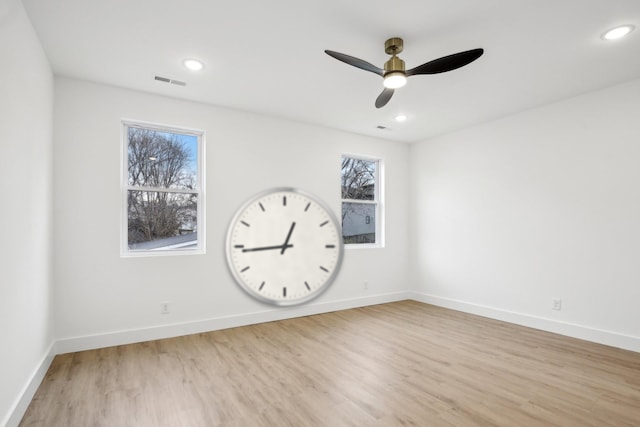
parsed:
12,44
